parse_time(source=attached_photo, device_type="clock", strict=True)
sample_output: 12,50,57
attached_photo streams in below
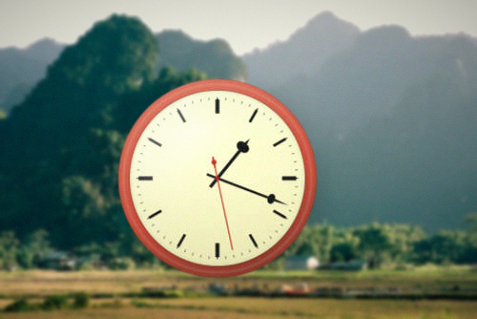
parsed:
1,18,28
